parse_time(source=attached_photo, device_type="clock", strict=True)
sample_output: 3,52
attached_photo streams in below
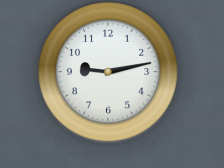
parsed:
9,13
